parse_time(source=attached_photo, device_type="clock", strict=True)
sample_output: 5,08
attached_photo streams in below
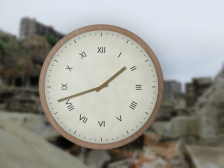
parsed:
1,42
